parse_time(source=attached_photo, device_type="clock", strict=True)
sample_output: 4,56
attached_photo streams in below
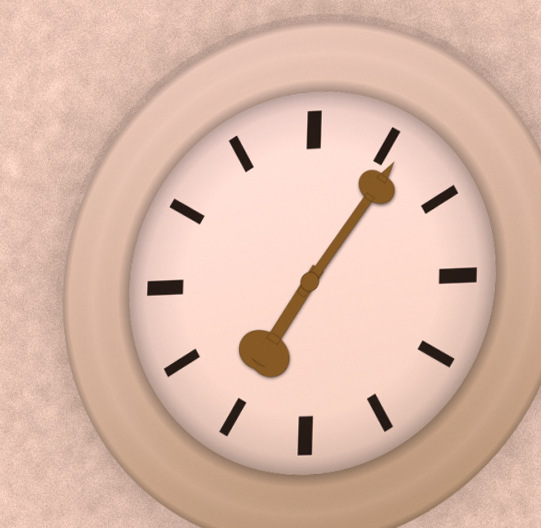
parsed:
7,06
